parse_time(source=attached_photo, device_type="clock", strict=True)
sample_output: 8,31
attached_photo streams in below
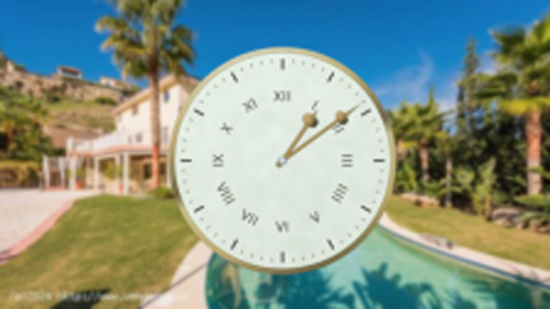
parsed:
1,09
